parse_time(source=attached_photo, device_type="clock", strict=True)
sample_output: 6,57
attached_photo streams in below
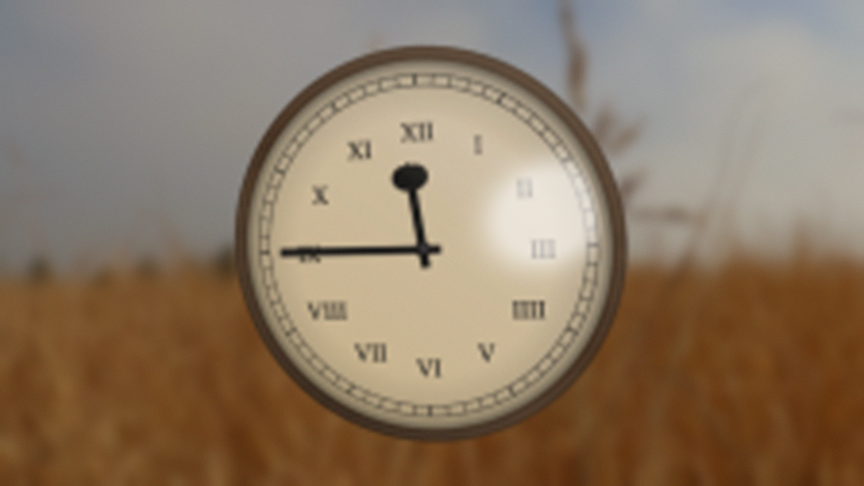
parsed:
11,45
